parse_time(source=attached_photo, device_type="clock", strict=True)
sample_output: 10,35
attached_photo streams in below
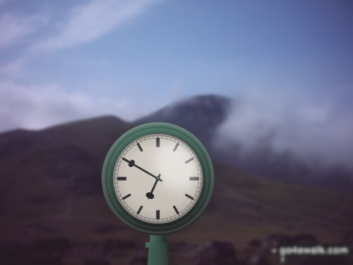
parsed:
6,50
